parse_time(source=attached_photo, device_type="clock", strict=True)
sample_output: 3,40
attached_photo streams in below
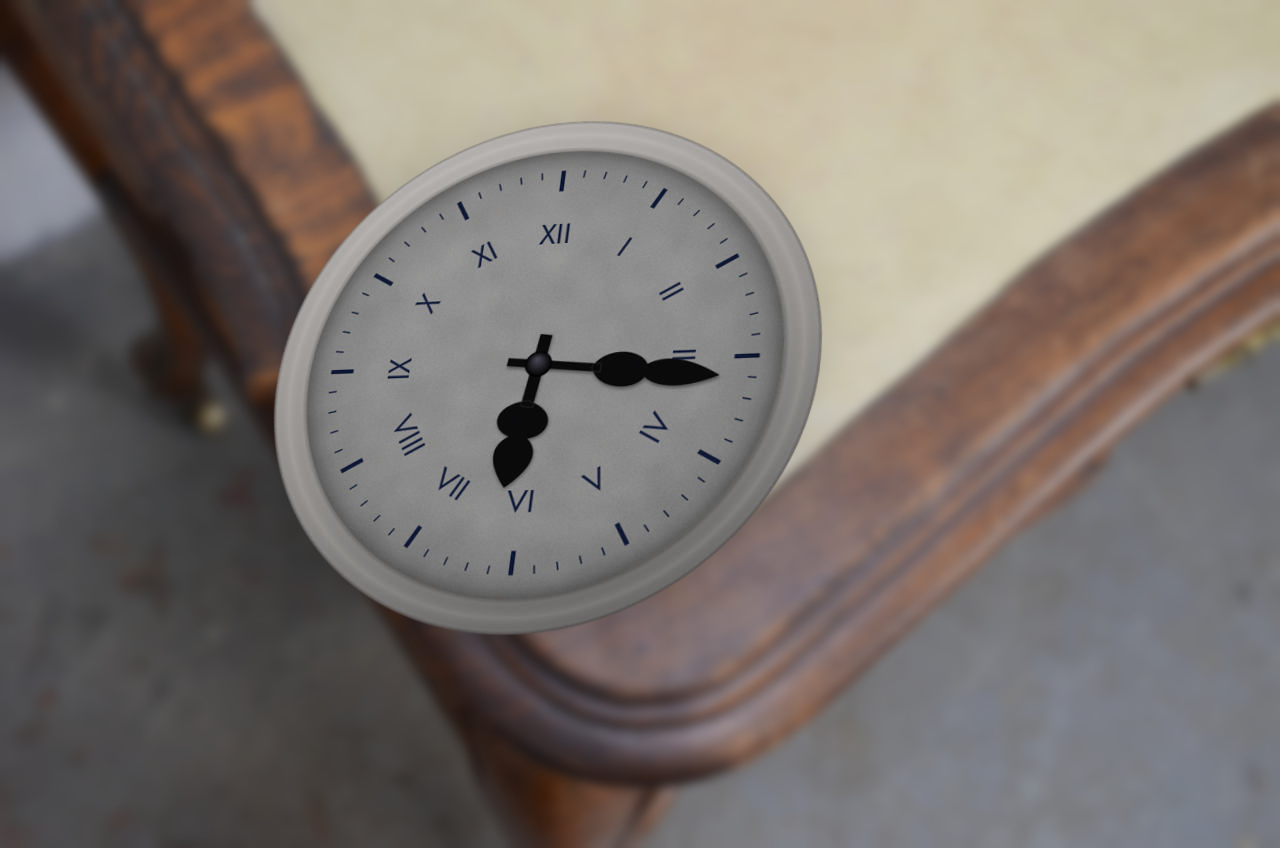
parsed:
6,16
